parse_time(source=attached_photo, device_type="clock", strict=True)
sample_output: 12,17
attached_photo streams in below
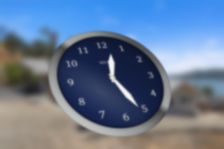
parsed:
12,26
